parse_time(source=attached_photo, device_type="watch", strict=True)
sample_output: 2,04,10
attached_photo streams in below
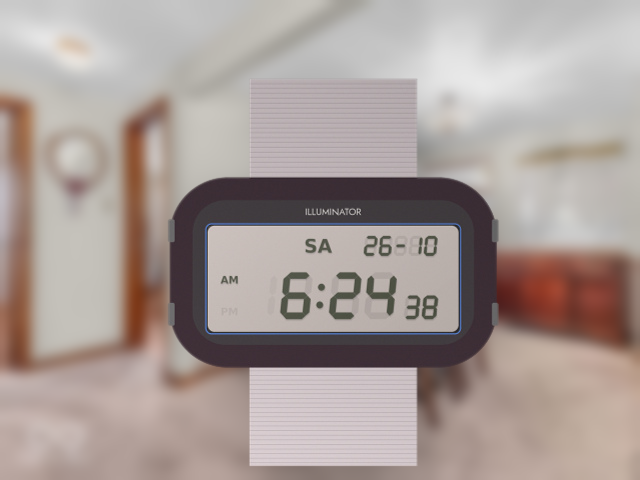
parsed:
6,24,38
